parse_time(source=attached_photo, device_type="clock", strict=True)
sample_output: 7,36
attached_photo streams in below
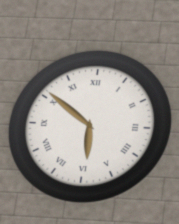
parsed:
5,51
